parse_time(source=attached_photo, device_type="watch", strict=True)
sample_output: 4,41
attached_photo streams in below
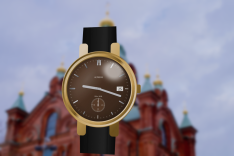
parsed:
9,18
